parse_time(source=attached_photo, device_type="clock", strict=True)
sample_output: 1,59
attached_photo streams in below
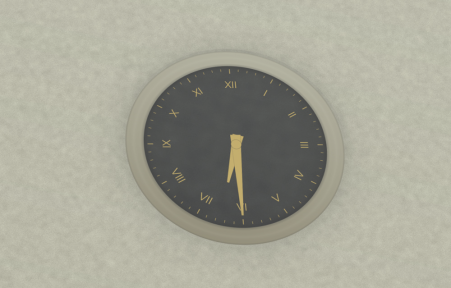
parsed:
6,30
